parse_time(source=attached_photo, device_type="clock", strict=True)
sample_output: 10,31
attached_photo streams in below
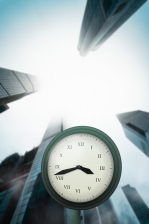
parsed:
3,42
